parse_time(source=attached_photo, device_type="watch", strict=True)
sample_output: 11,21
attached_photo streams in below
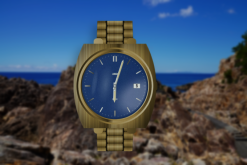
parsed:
6,03
